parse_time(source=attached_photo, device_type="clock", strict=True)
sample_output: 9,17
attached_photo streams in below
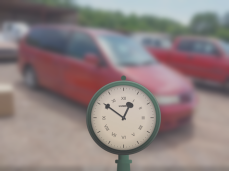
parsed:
12,51
